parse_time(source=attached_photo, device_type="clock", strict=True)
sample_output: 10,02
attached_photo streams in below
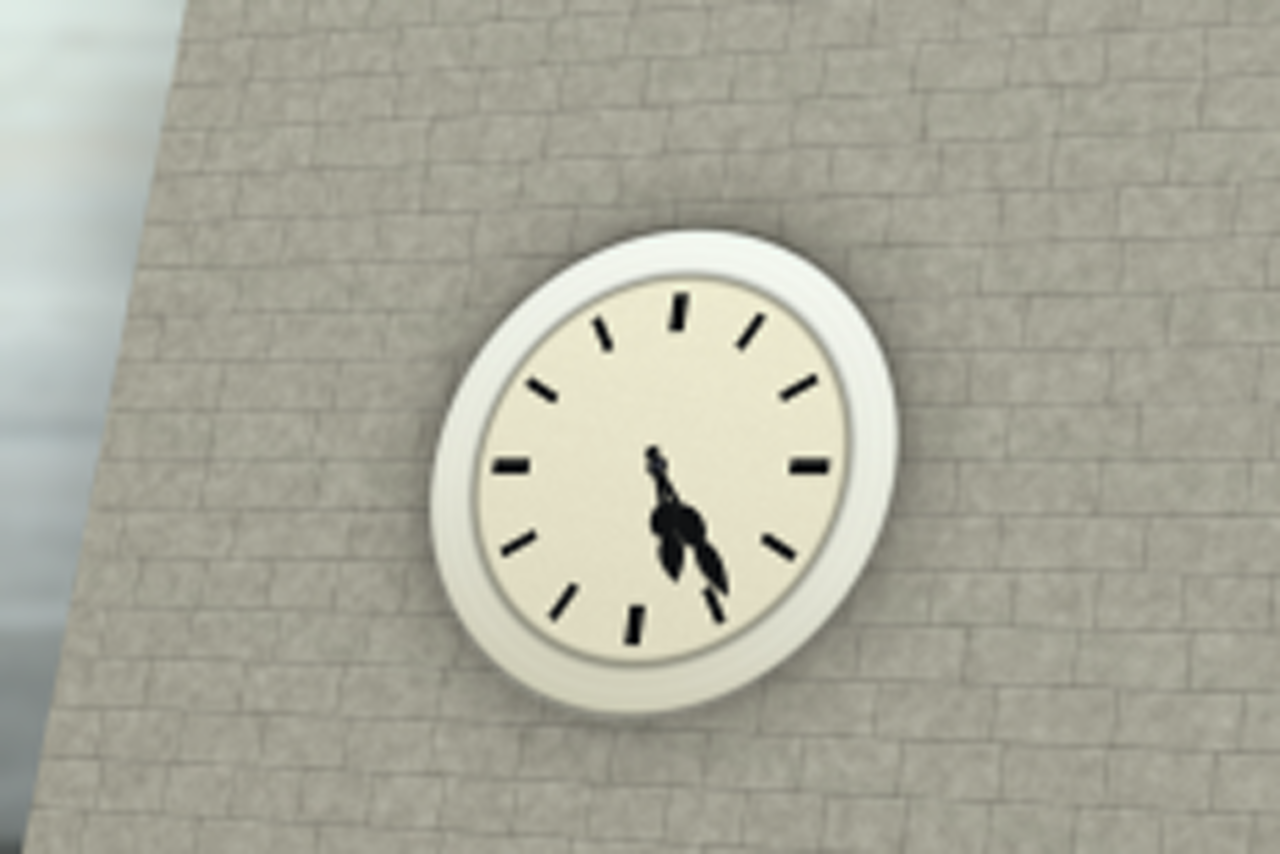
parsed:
5,24
